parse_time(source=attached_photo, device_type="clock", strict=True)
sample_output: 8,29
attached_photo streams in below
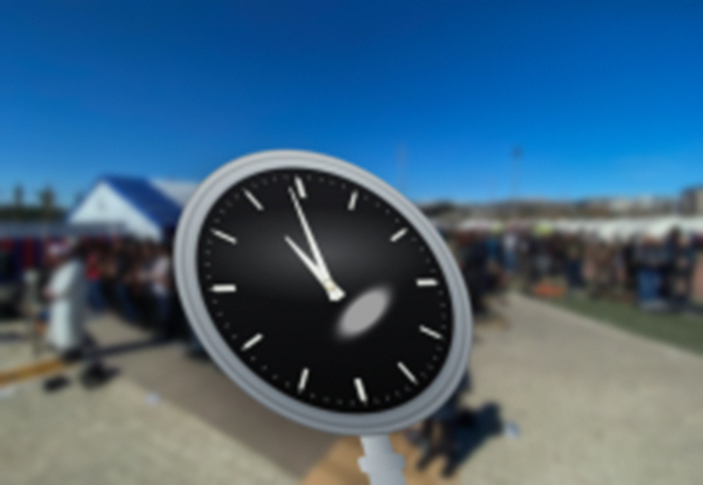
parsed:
10,59
